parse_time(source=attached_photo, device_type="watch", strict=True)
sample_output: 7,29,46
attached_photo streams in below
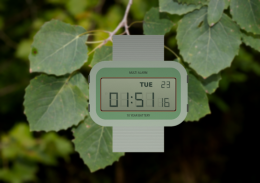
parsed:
1,51,16
